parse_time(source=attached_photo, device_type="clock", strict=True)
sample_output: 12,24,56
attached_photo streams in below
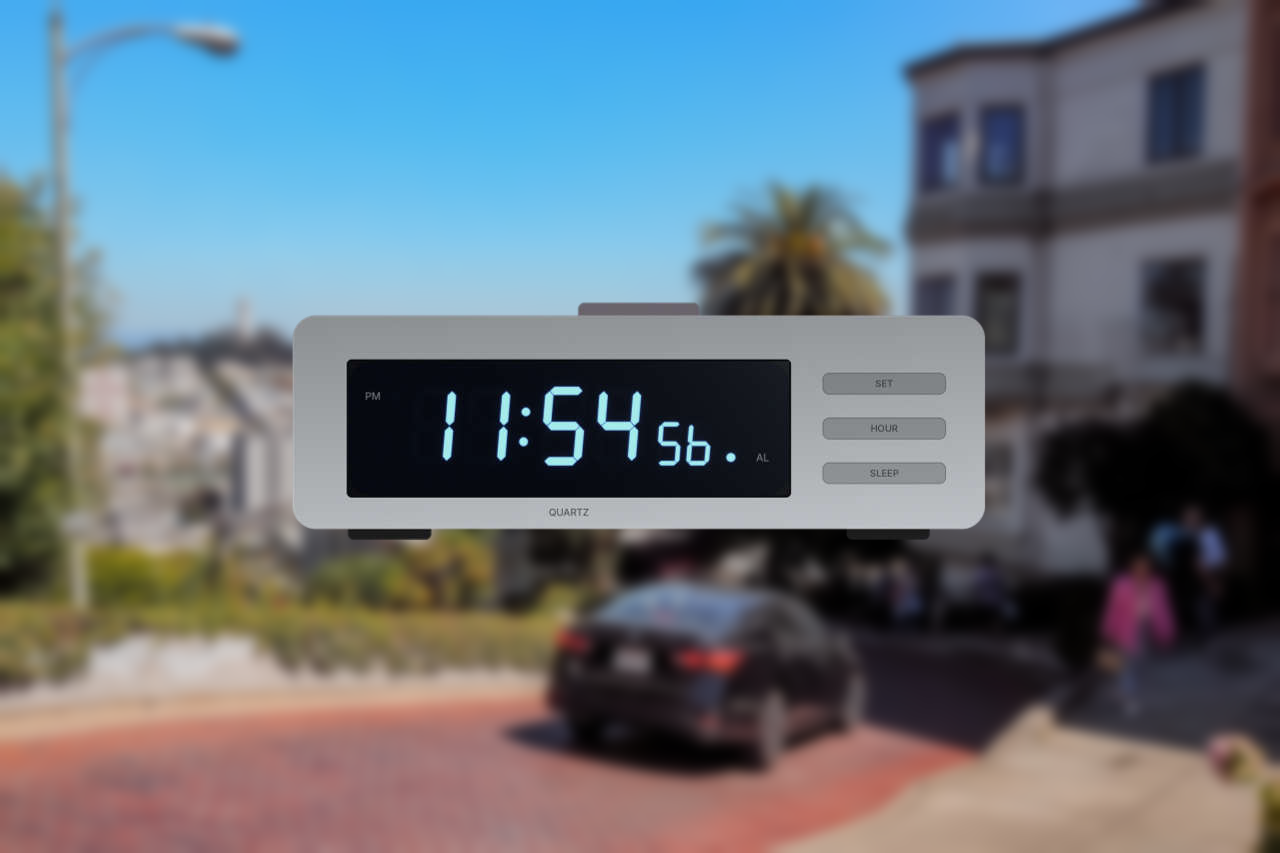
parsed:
11,54,56
